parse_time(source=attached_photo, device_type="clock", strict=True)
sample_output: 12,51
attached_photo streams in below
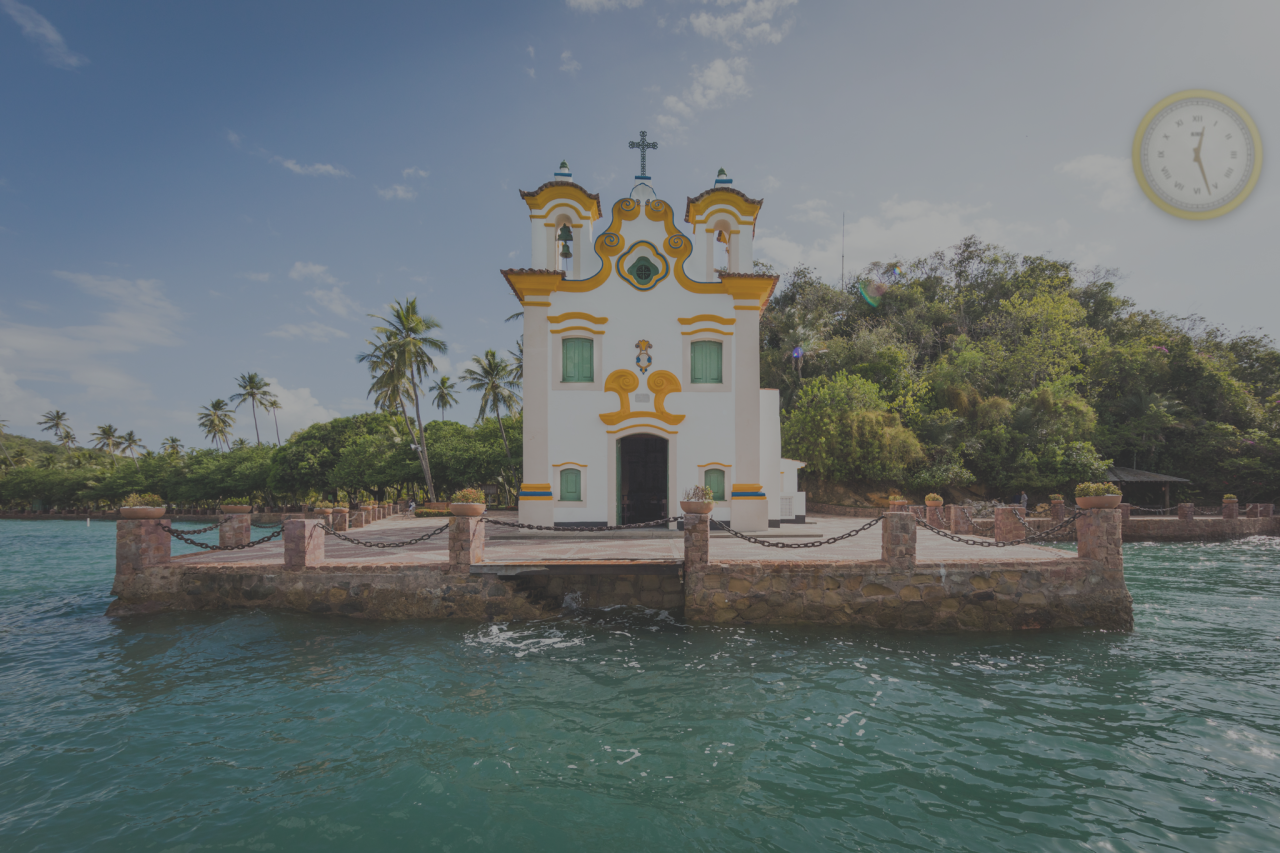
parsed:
12,27
